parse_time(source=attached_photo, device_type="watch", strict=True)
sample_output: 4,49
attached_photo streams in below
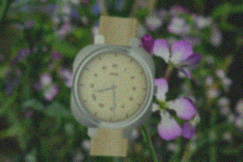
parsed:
8,29
